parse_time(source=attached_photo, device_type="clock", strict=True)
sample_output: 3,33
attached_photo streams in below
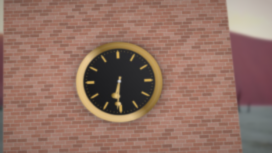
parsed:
6,31
